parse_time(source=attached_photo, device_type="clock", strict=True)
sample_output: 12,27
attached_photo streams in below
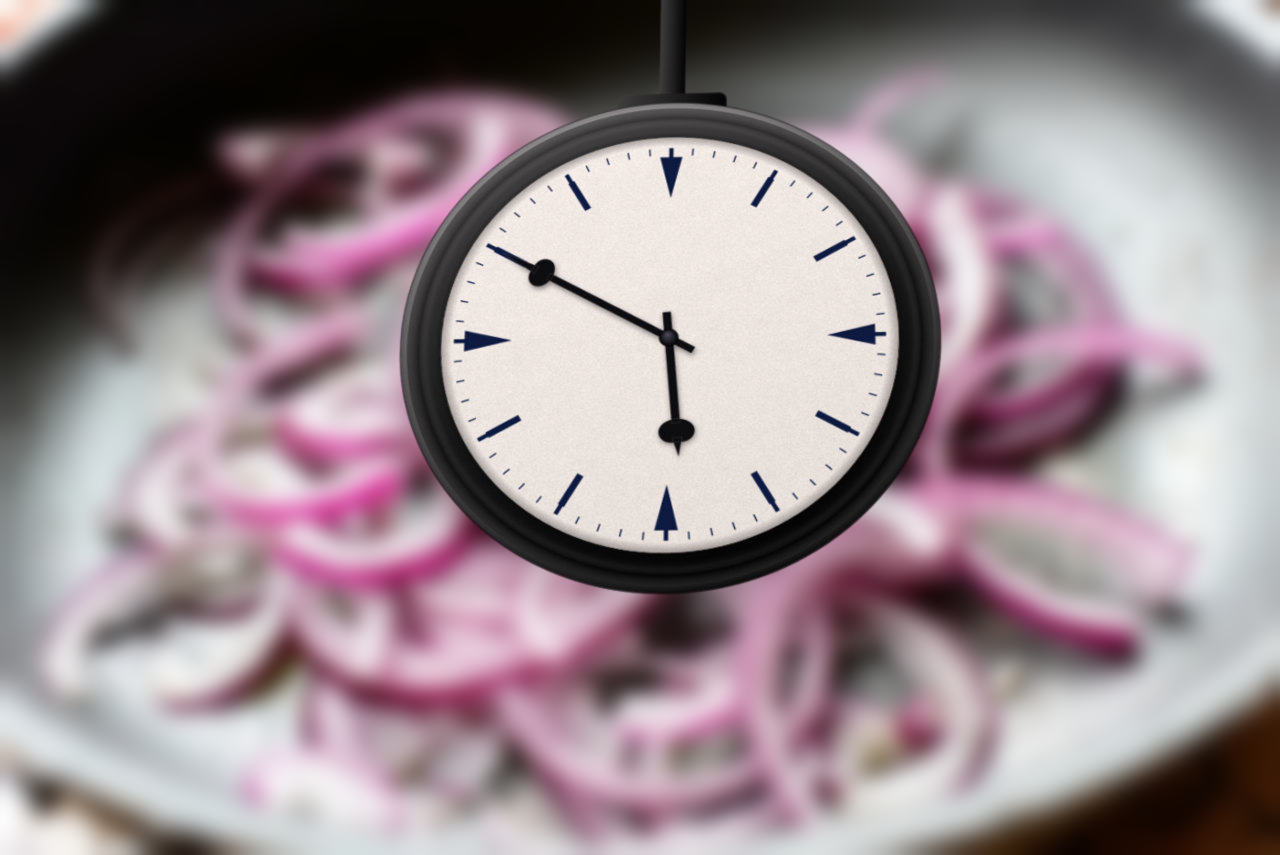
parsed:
5,50
